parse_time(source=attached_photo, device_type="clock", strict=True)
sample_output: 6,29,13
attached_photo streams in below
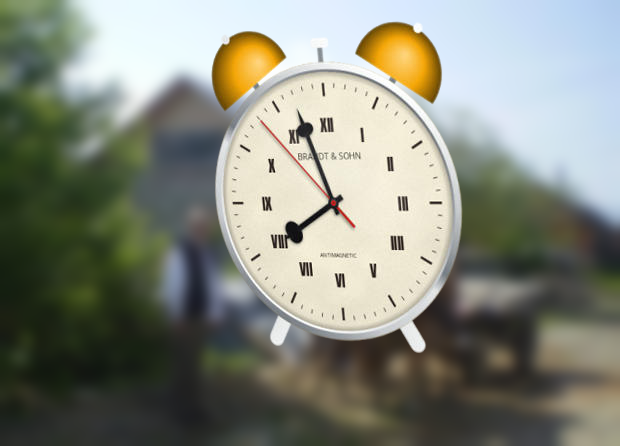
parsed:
7,56,53
